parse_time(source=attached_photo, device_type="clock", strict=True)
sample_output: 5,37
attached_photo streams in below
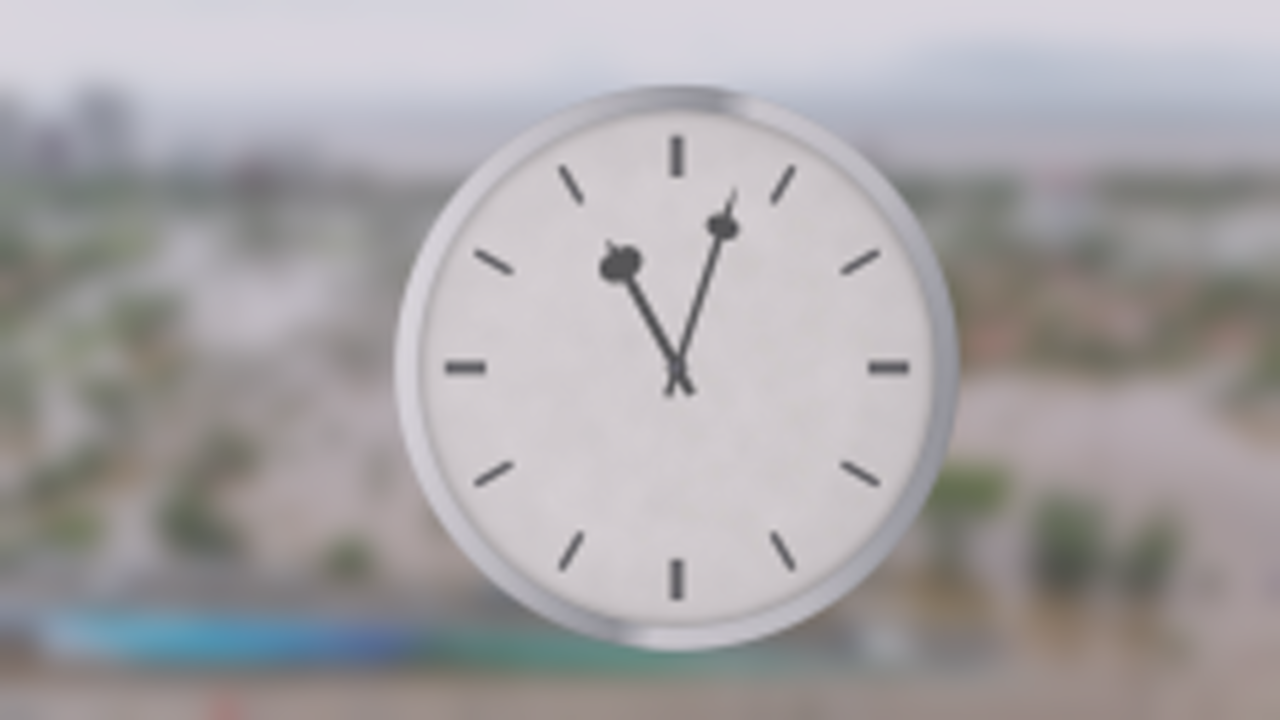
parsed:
11,03
